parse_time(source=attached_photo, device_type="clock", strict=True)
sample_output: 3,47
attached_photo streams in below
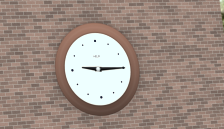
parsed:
9,15
